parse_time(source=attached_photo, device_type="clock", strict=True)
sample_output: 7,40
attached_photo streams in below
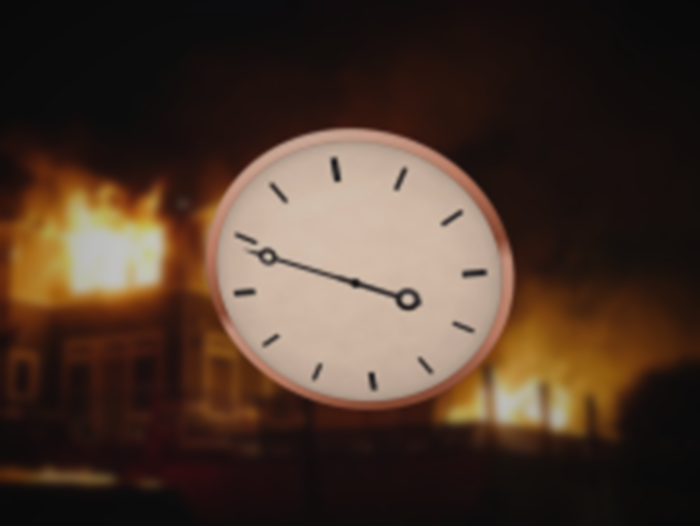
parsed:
3,49
